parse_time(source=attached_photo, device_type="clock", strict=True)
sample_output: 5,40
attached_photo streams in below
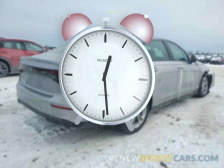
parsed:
12,29
